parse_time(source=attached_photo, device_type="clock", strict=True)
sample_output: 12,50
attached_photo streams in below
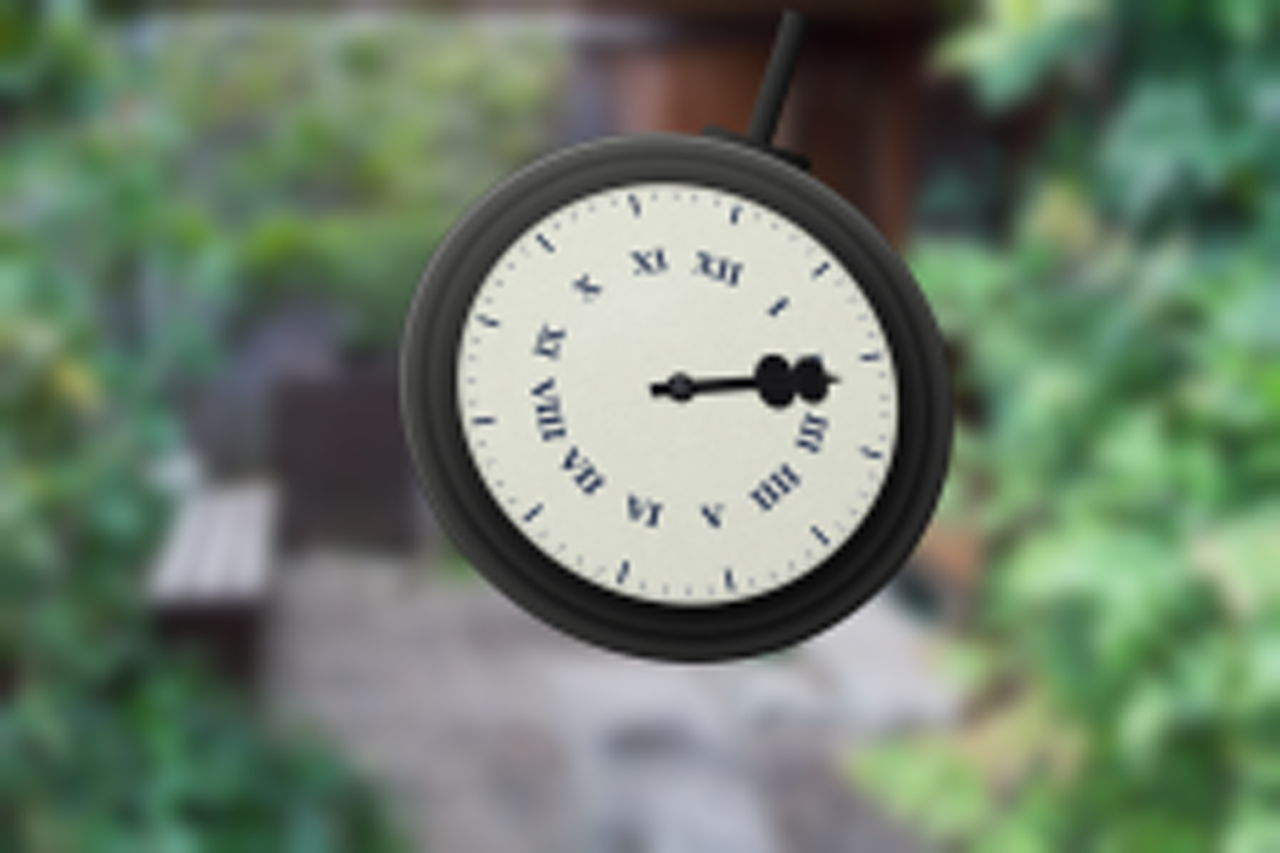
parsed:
2,11
